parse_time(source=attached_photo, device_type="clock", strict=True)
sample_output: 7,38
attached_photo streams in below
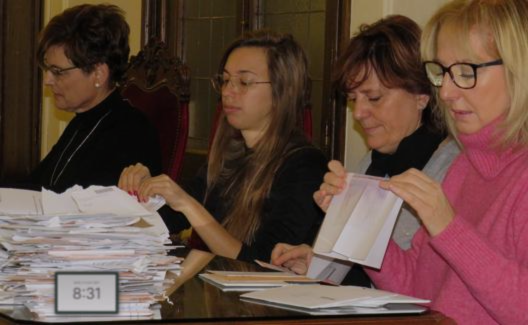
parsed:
8,31
